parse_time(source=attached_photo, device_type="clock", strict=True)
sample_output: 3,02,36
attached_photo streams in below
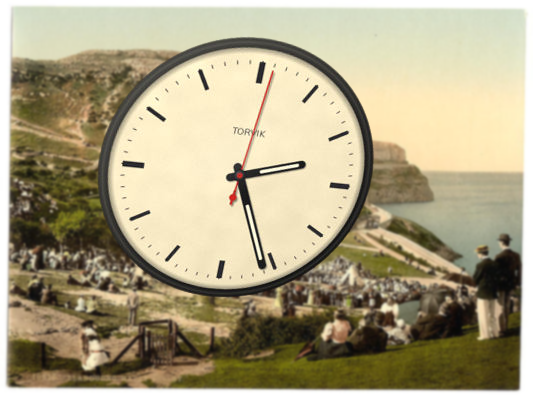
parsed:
2,26,01
